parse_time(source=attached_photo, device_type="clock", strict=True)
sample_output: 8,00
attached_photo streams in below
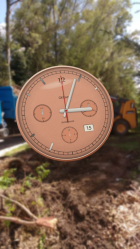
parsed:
3,04
